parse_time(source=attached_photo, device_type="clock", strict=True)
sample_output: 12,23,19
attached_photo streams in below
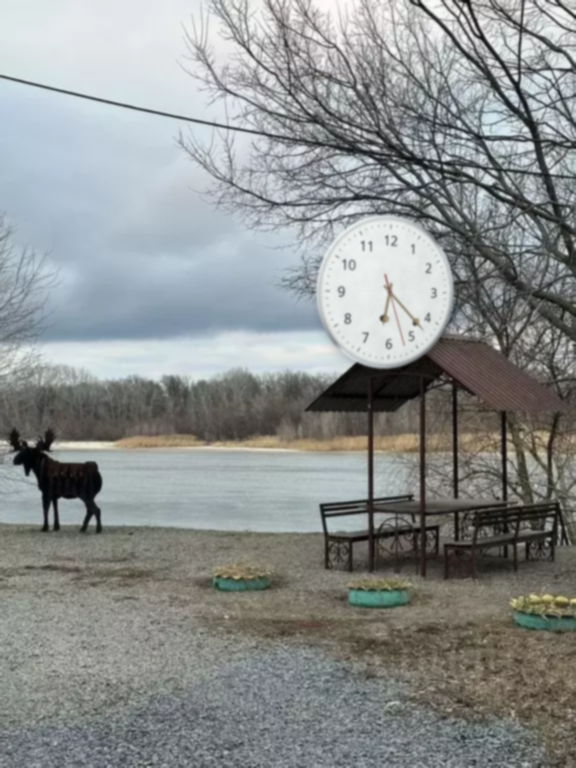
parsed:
6,22,27
